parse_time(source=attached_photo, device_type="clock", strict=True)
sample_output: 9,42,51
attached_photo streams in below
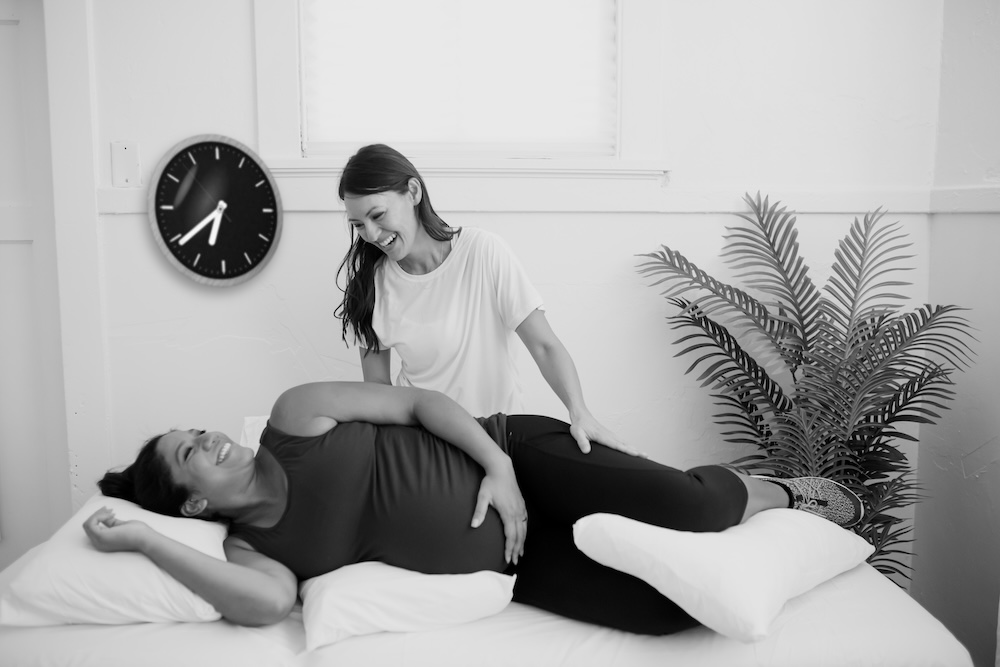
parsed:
6,38,53
